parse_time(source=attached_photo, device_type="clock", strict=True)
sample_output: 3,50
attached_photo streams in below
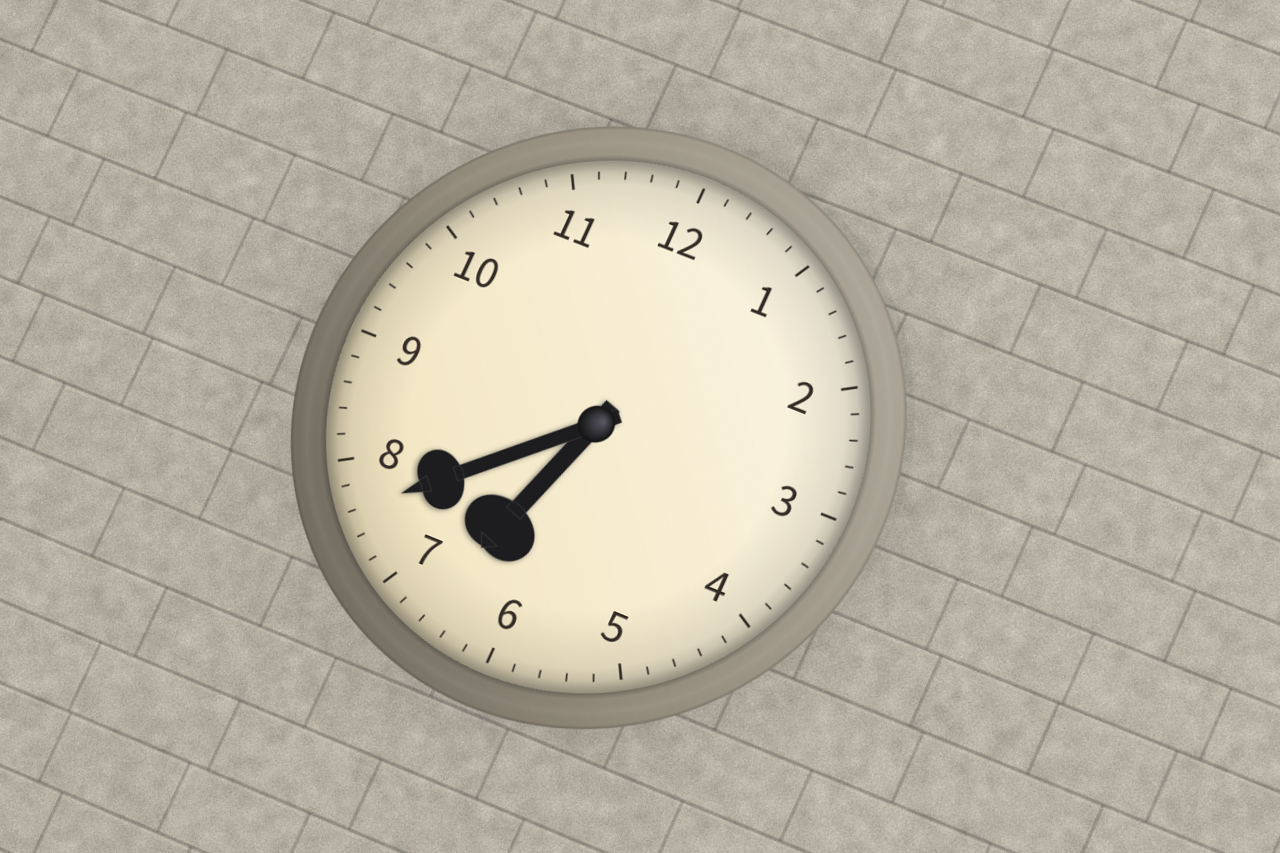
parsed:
6,38
